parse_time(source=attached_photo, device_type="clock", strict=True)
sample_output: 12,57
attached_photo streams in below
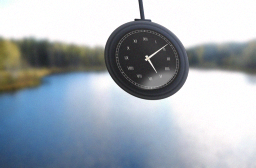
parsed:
5,09
